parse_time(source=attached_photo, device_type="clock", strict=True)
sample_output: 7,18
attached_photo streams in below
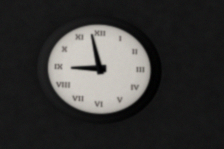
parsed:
8,58
